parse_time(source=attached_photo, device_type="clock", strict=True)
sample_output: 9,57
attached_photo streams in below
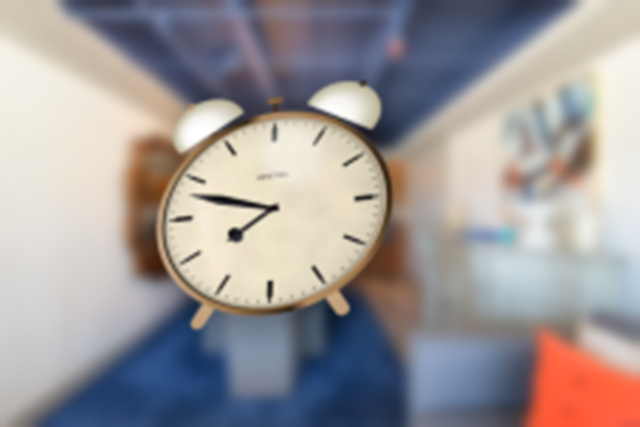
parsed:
7,48
